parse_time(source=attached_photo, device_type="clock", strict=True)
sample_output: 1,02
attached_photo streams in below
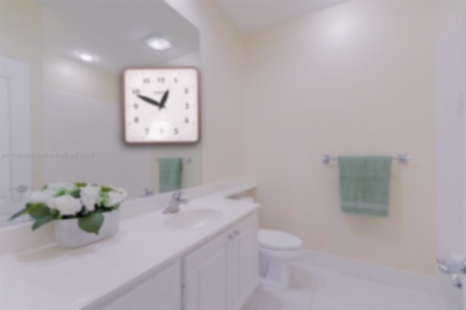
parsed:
12,49
